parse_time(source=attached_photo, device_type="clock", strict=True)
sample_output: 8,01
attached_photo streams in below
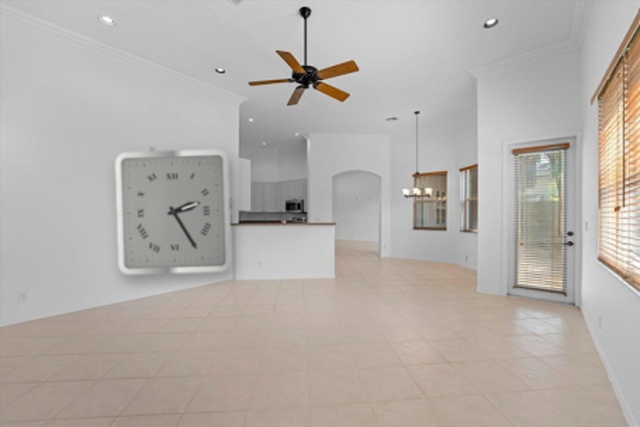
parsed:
2,25
